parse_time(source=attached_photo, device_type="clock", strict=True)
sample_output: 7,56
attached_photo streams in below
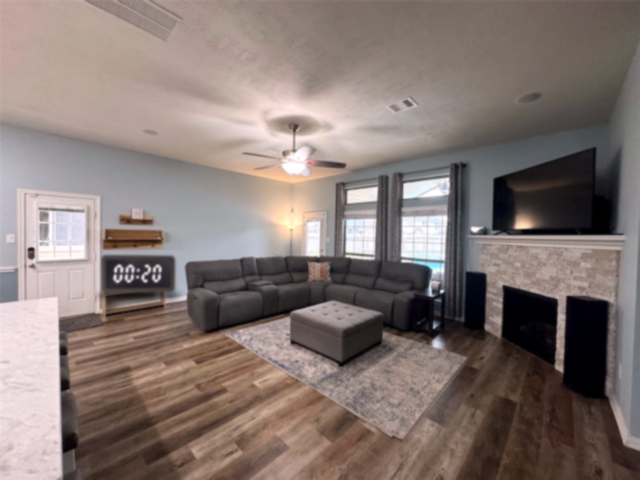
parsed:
0,20
